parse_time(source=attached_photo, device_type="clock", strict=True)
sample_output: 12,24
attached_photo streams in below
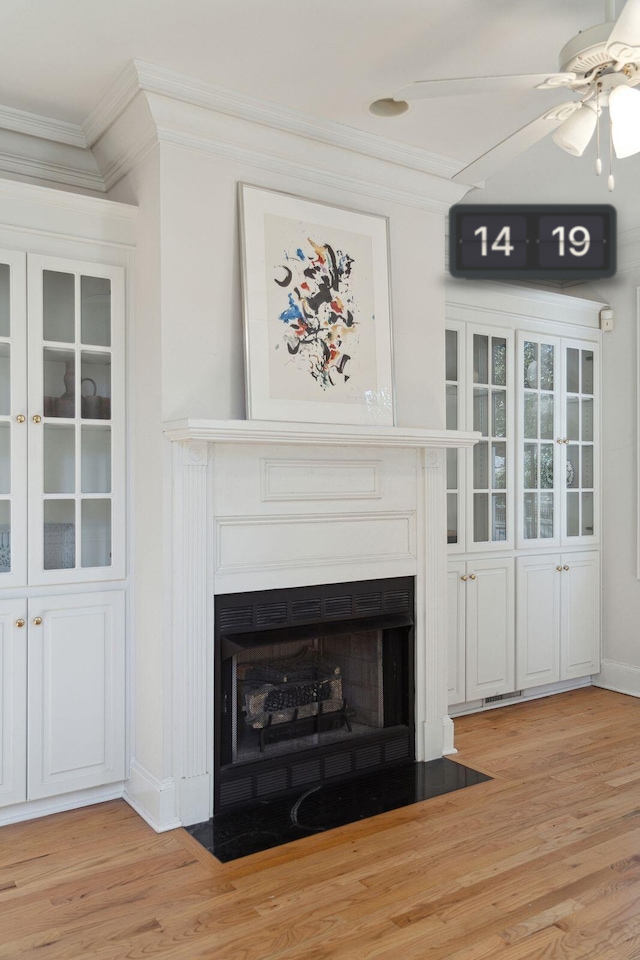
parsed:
14,19
